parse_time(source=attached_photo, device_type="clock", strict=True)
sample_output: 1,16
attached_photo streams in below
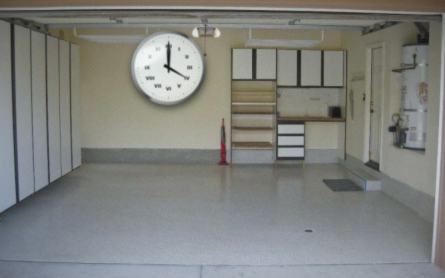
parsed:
4,00
